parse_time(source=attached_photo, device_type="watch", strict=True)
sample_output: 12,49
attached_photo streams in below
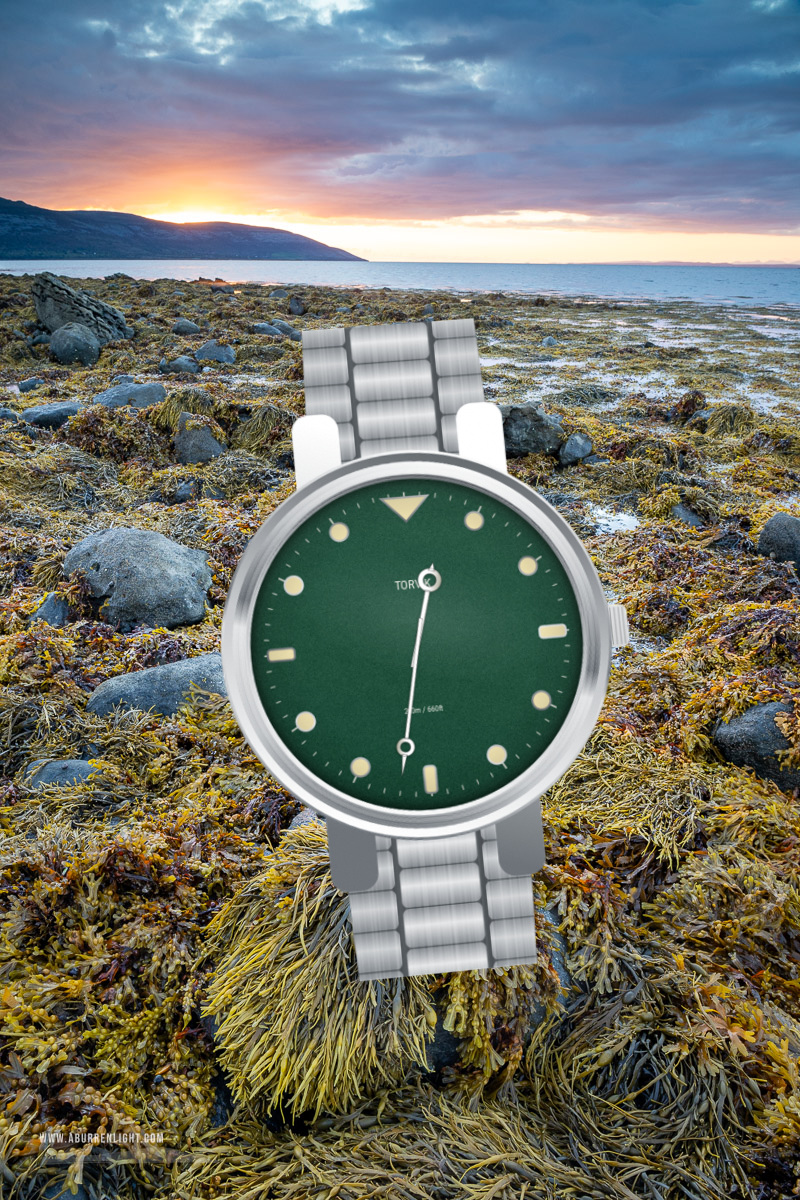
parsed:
12,32
